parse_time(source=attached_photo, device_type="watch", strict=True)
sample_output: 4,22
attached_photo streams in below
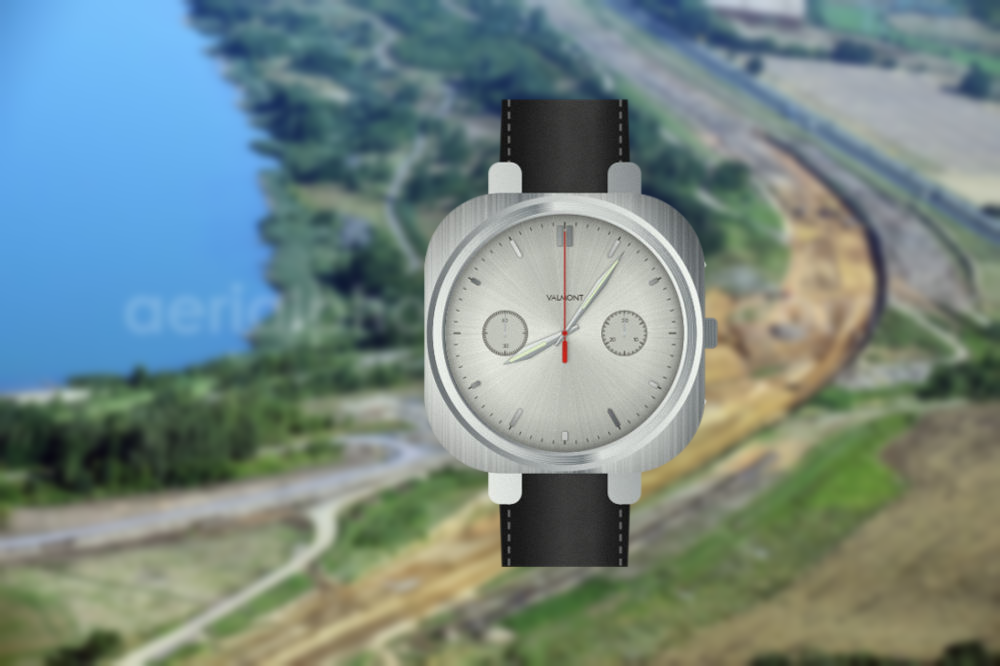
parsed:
8,06
